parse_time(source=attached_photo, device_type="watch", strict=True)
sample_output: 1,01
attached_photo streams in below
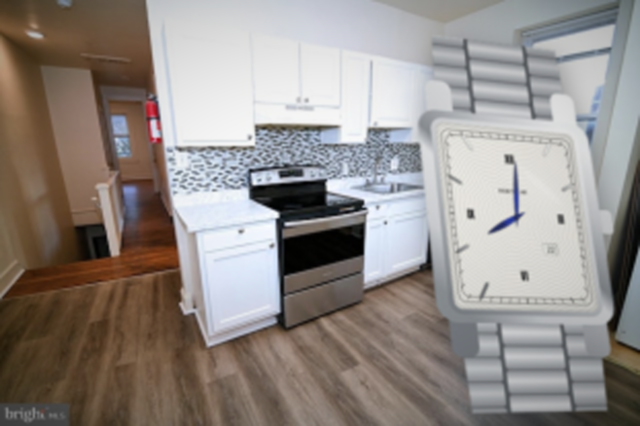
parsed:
8,01
